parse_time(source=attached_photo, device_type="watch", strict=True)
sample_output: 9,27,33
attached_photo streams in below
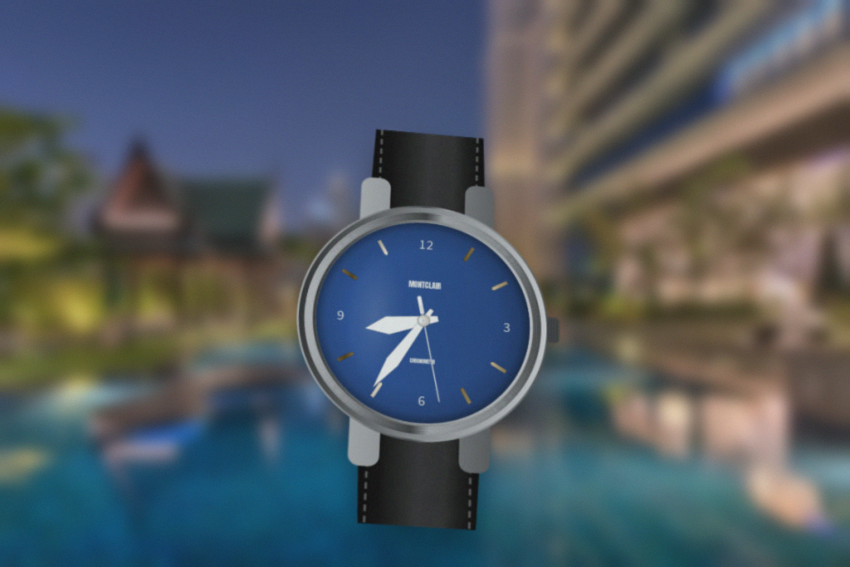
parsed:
8,35,28
